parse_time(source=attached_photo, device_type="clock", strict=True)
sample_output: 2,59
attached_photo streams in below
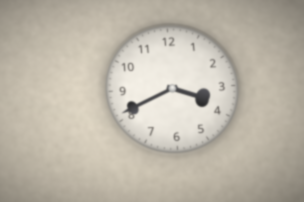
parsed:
3,41
